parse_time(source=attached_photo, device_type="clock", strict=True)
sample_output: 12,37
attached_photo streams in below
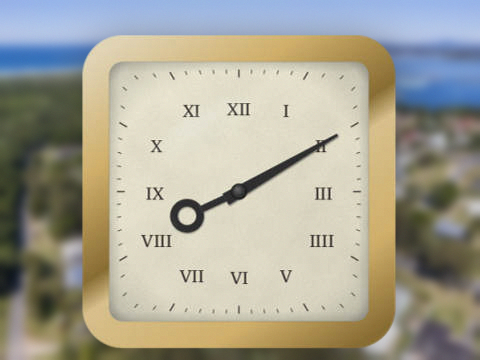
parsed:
8,10
